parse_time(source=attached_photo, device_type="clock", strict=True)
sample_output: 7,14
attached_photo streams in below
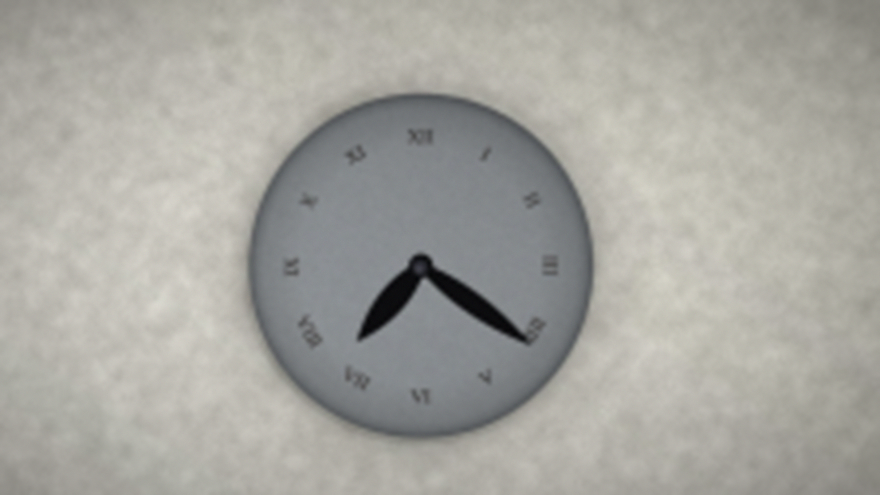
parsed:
7,21
